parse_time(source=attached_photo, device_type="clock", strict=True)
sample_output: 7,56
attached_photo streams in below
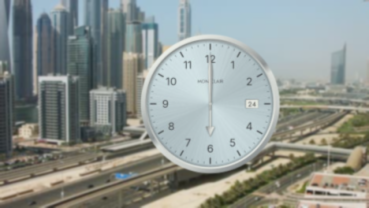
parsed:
6,00
